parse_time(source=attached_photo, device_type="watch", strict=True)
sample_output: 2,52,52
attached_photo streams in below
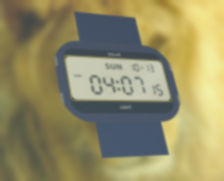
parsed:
4,07,15
